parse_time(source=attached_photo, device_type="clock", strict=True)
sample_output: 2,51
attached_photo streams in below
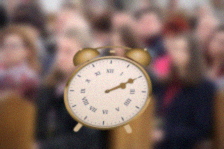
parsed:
2,10
